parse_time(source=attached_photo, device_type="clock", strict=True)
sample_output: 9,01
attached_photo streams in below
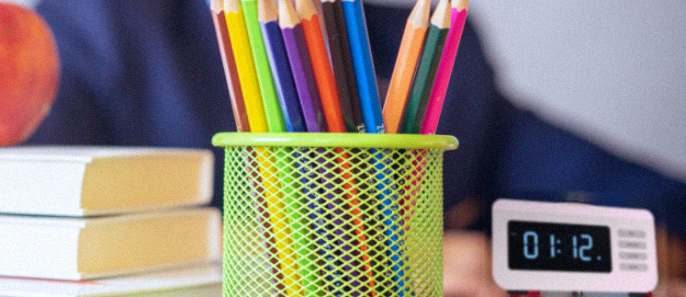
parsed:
1,12
